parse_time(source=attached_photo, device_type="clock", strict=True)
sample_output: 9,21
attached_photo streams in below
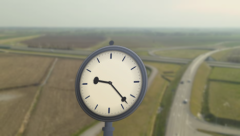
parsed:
9,23
